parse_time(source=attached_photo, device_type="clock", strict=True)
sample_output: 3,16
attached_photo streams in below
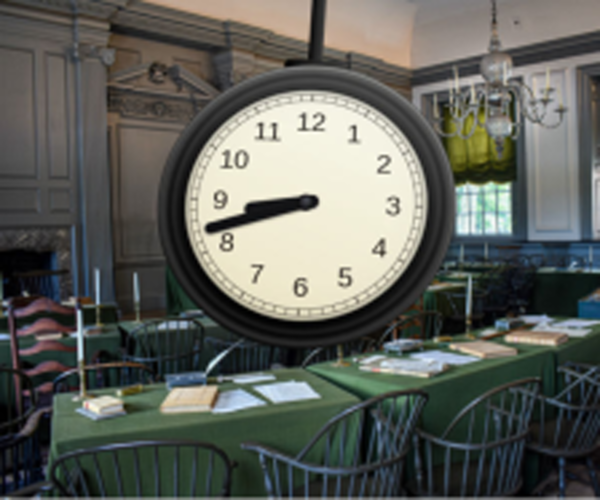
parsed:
8,42
